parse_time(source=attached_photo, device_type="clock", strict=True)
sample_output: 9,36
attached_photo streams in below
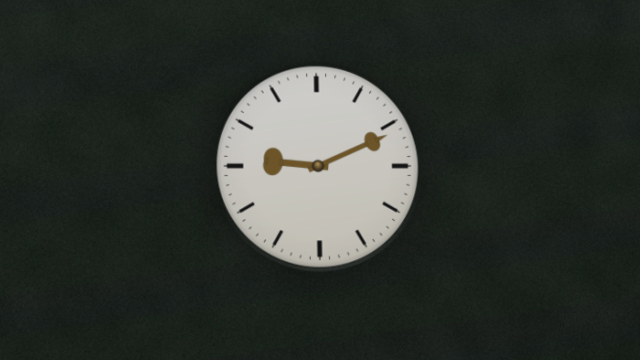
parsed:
9,11
